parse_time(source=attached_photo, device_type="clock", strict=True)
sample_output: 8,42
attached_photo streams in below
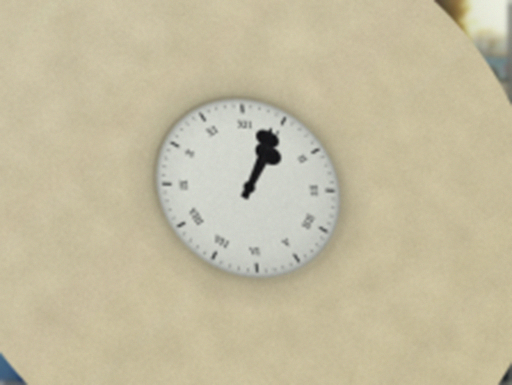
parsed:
1,04
